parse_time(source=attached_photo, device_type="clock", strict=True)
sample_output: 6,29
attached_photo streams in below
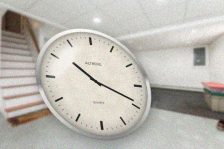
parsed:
10,19
